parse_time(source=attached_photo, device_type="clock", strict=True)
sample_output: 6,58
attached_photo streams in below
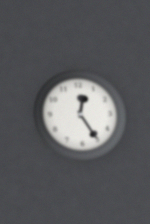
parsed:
12,25
